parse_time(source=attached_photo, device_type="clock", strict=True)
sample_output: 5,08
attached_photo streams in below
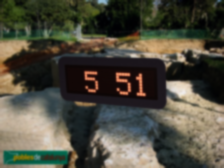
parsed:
5,51
